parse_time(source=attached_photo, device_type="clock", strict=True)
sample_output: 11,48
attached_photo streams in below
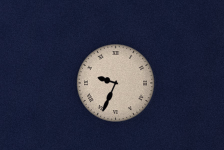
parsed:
9,34
